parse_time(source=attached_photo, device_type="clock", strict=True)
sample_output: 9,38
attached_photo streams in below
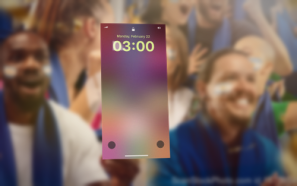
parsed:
3,00
